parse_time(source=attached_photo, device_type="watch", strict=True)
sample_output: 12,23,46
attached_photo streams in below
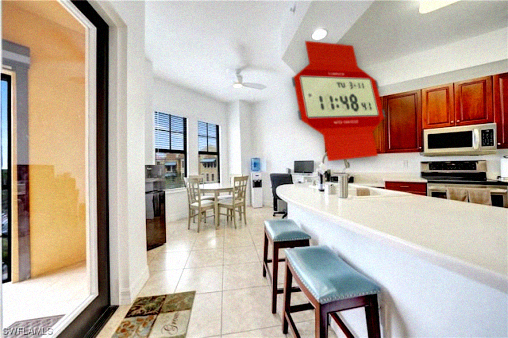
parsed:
11,48,41
